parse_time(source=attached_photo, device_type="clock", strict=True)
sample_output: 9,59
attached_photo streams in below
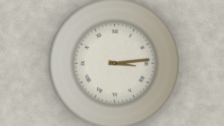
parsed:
3,14
